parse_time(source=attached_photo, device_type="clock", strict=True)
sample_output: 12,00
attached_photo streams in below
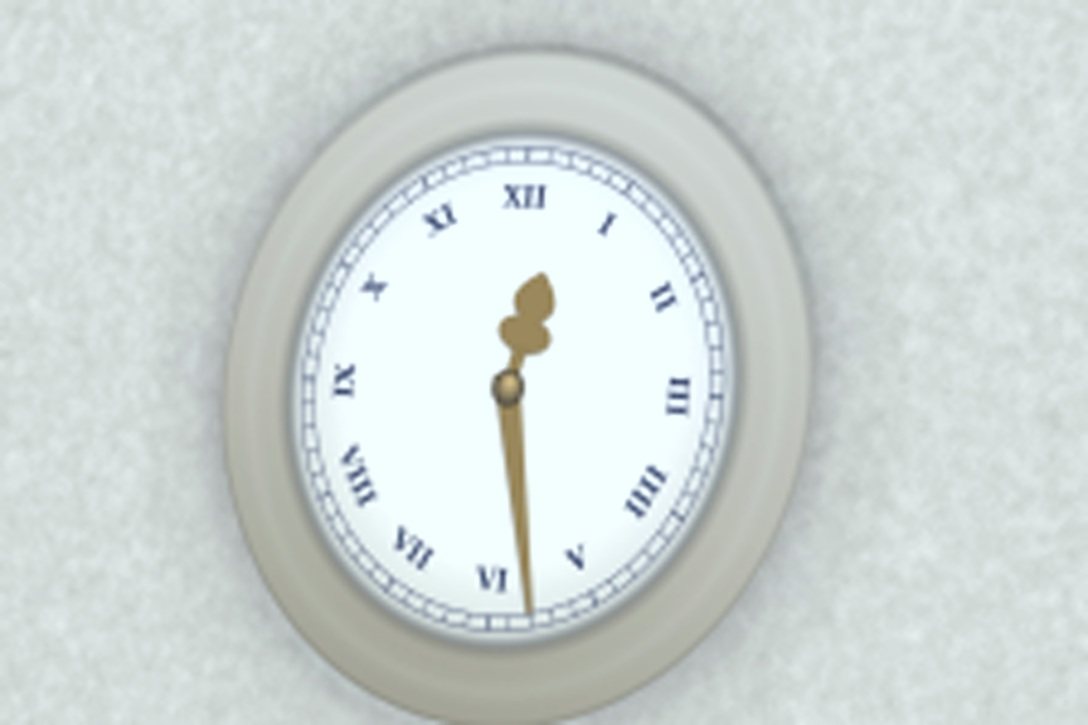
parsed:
12,28
